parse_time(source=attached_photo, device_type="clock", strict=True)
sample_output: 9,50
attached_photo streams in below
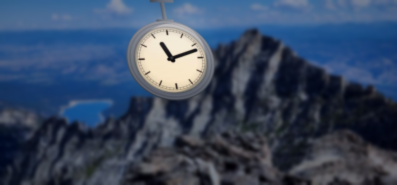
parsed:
11,12
